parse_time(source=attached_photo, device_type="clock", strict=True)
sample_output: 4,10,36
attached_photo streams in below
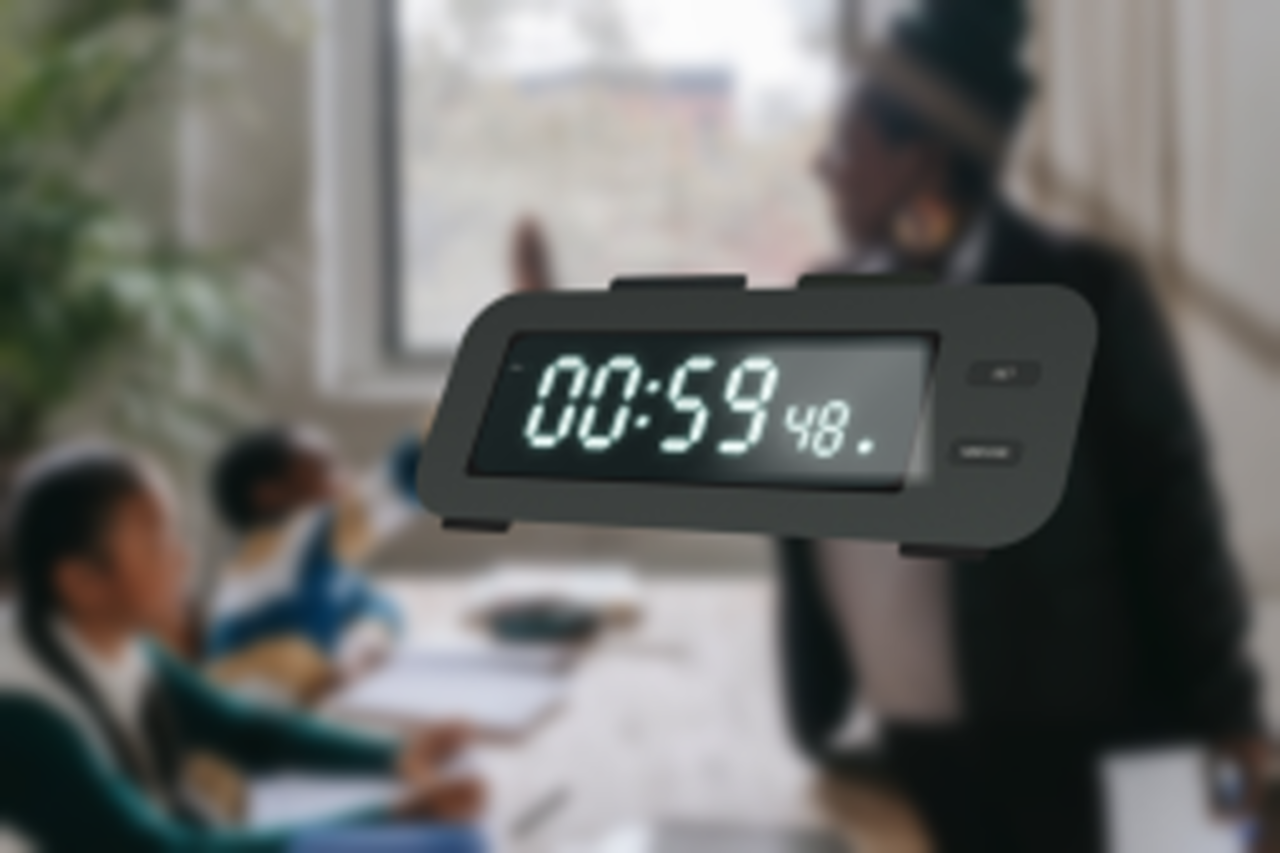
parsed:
0,59,48
